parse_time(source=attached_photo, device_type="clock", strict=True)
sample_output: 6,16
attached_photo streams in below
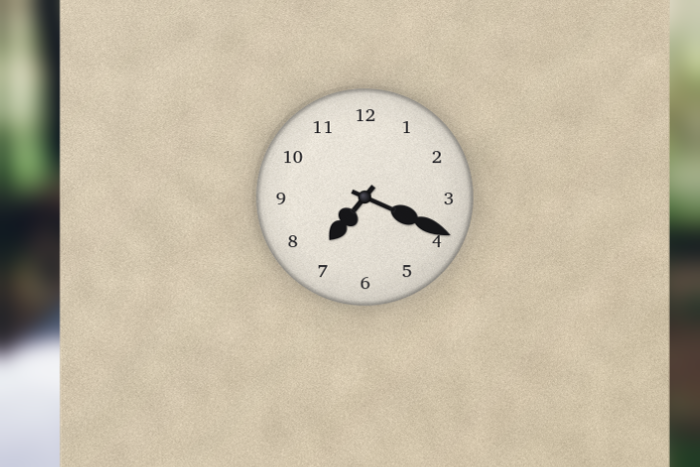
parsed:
7,19
